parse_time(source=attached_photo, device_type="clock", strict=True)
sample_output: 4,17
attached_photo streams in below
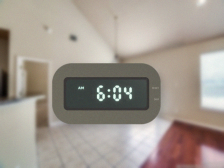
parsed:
6,04
